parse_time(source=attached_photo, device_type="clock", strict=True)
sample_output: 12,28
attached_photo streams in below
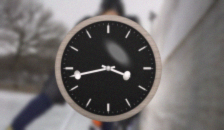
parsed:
3,43
